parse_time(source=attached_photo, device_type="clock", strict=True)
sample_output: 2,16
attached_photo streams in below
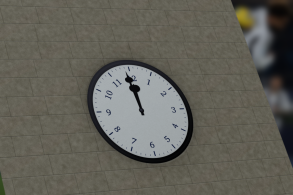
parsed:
11,59
